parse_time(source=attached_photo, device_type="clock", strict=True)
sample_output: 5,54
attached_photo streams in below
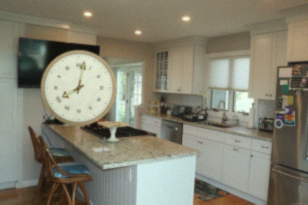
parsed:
8,02
